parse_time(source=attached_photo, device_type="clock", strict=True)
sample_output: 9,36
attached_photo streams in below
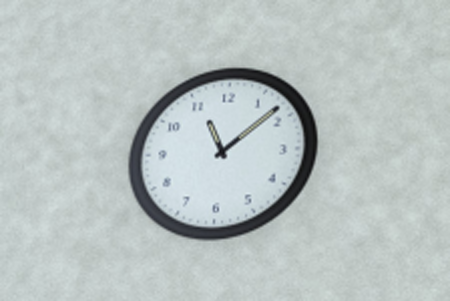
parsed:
11,08
